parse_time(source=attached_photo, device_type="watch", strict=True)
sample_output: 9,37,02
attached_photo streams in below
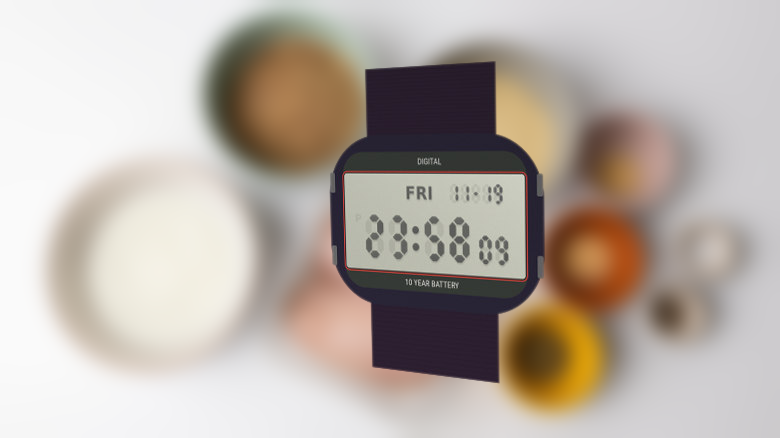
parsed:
23,58,09
